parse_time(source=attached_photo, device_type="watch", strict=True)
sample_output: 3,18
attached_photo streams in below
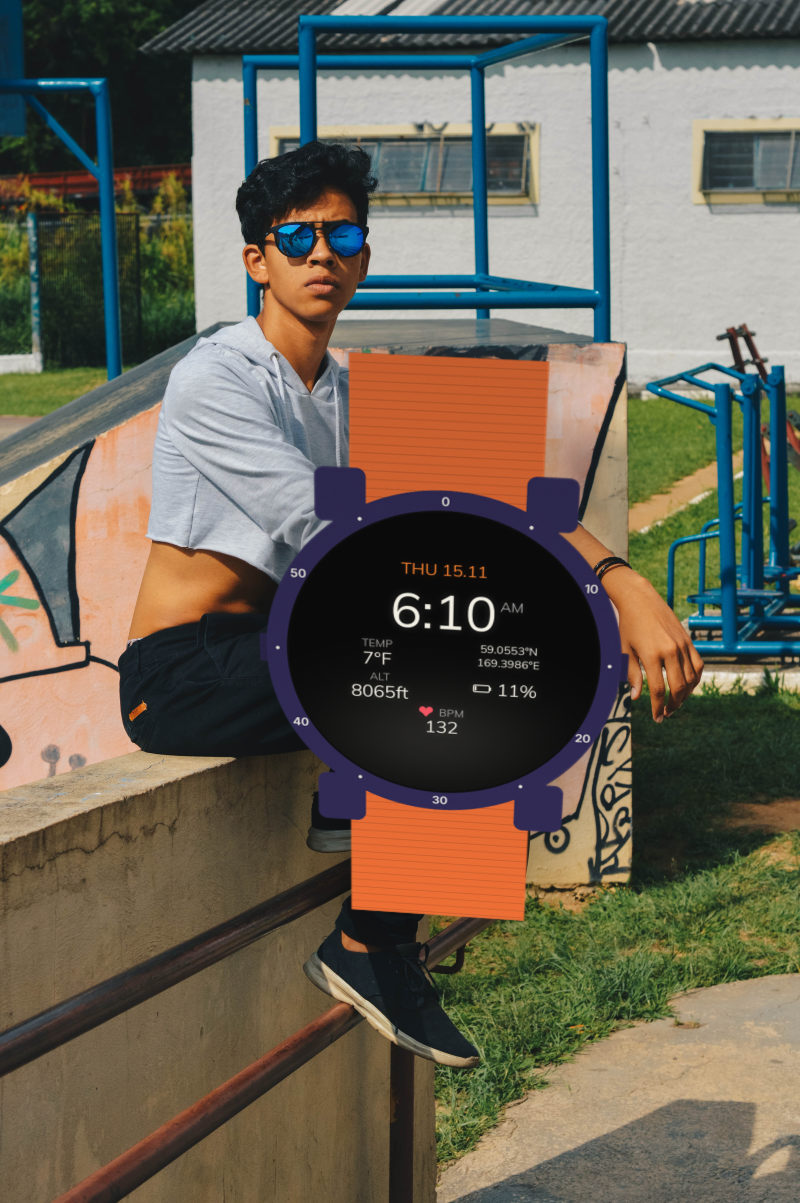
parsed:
6,10
